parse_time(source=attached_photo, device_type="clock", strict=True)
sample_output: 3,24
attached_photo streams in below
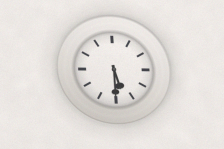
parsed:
5,30
